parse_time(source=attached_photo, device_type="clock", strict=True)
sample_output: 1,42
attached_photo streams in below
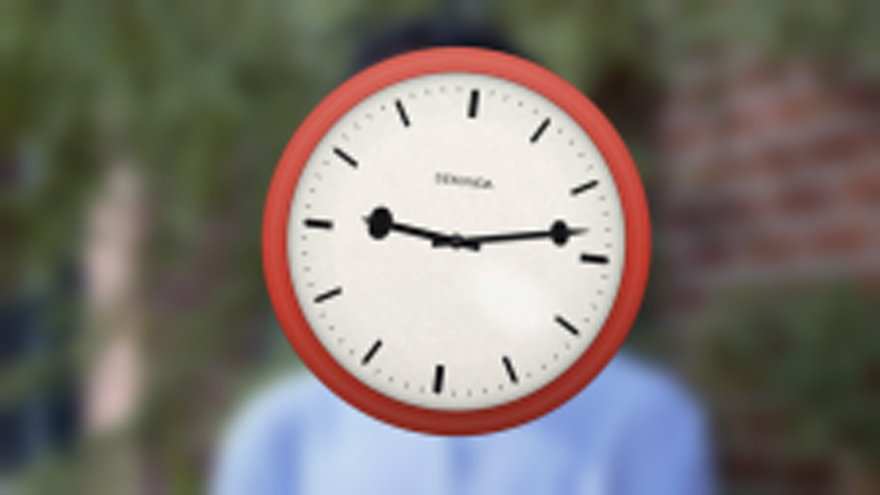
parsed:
9,13
